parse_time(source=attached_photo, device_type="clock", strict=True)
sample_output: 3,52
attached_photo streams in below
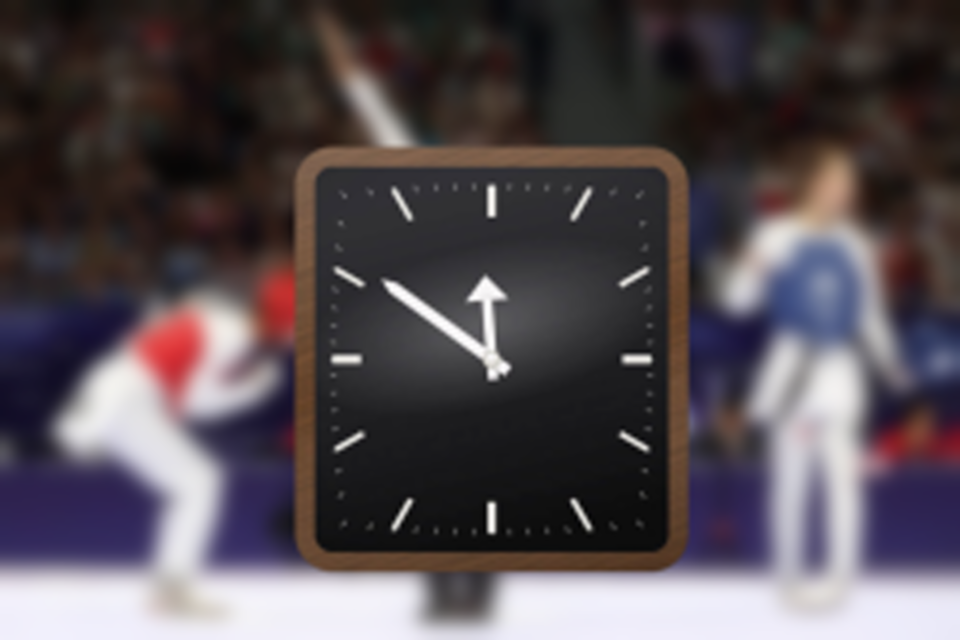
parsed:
11,51
